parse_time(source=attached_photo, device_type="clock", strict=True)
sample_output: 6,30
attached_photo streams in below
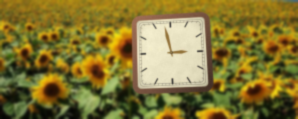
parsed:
2,58
